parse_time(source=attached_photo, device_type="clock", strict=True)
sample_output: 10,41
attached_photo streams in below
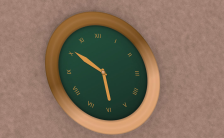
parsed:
5,51
